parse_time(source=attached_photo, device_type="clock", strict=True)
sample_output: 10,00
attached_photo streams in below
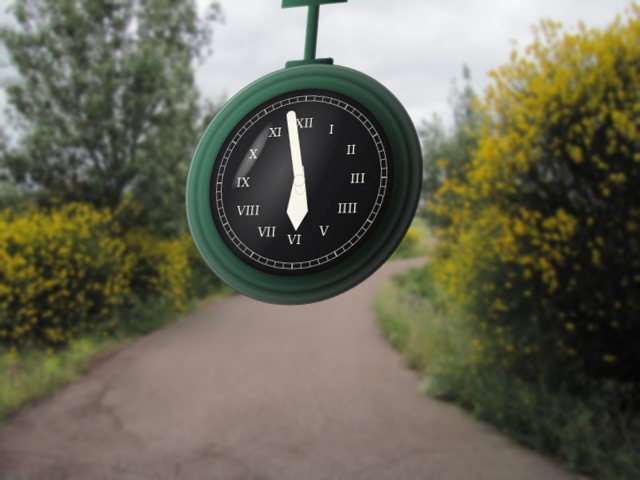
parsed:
5,58
